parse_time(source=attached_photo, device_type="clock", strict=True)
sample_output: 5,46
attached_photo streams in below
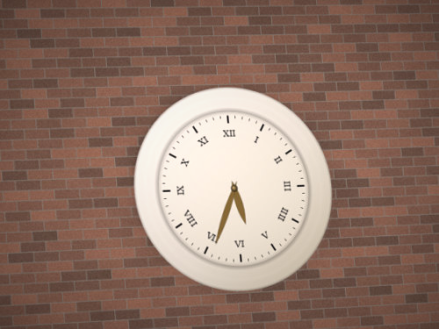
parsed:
5,34
